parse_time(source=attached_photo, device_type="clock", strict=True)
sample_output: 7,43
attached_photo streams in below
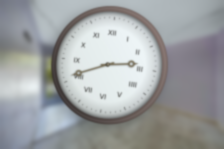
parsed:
2,41
